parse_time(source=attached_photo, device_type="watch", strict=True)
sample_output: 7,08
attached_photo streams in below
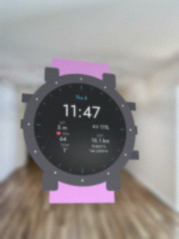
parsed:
11,47
